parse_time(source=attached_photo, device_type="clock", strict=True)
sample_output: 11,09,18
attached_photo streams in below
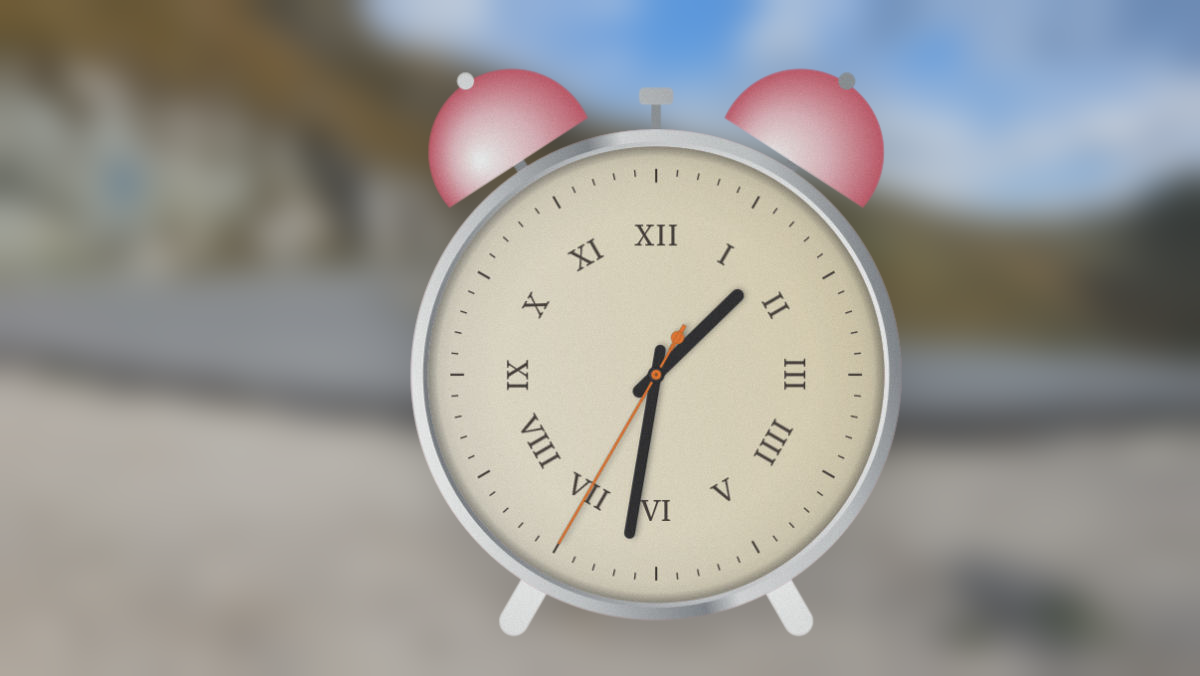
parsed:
1,31,35
